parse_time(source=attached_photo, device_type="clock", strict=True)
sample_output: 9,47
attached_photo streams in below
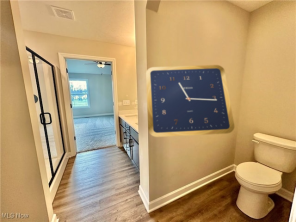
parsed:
11,16
